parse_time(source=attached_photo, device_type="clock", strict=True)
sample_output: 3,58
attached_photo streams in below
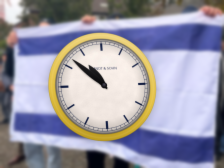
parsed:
10,52
